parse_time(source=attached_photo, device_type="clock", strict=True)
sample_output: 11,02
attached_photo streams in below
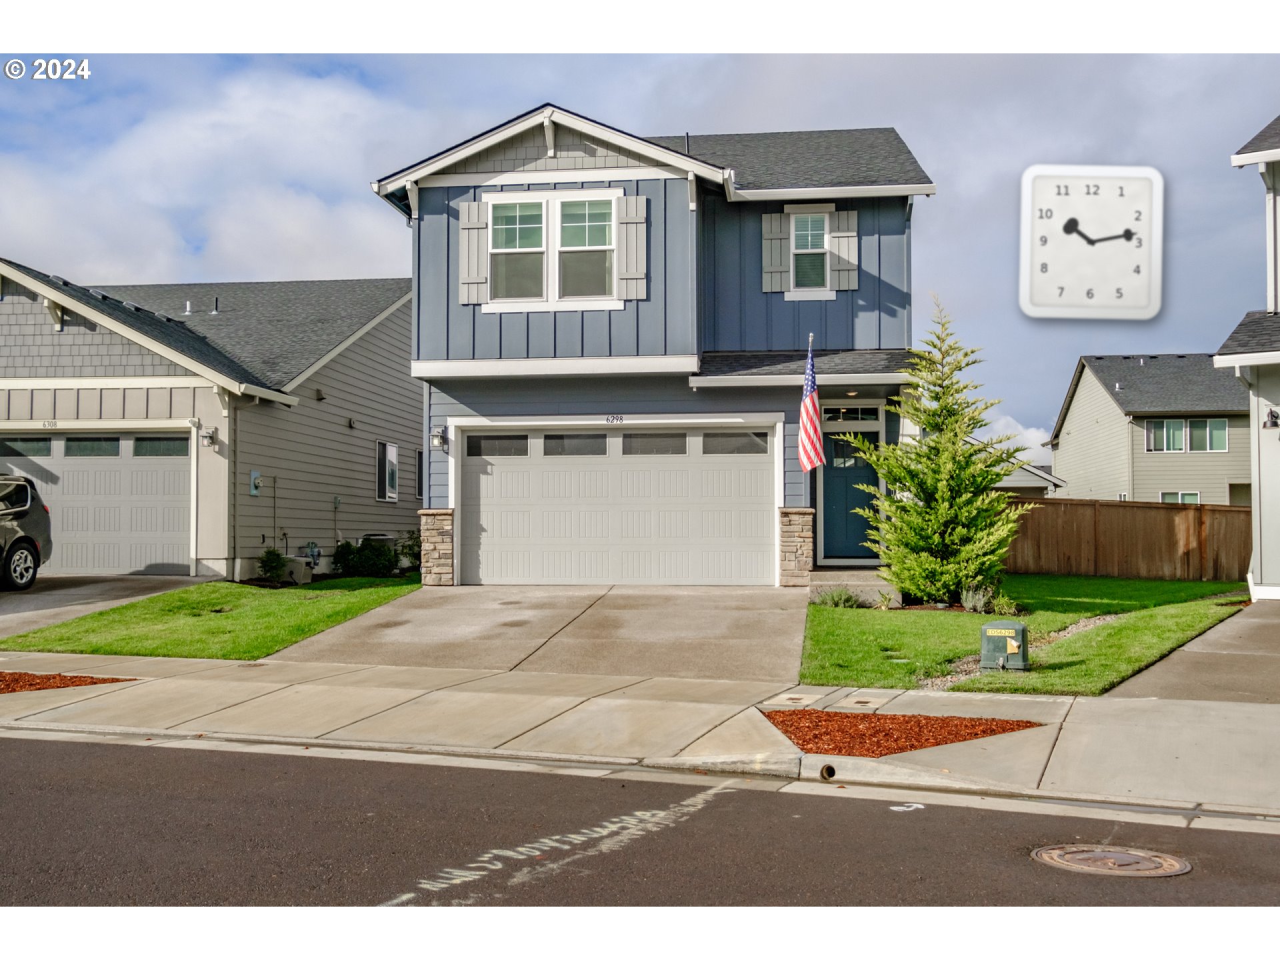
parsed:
10,13
